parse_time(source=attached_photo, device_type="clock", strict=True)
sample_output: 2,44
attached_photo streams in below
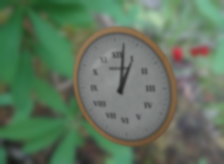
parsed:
1,02
